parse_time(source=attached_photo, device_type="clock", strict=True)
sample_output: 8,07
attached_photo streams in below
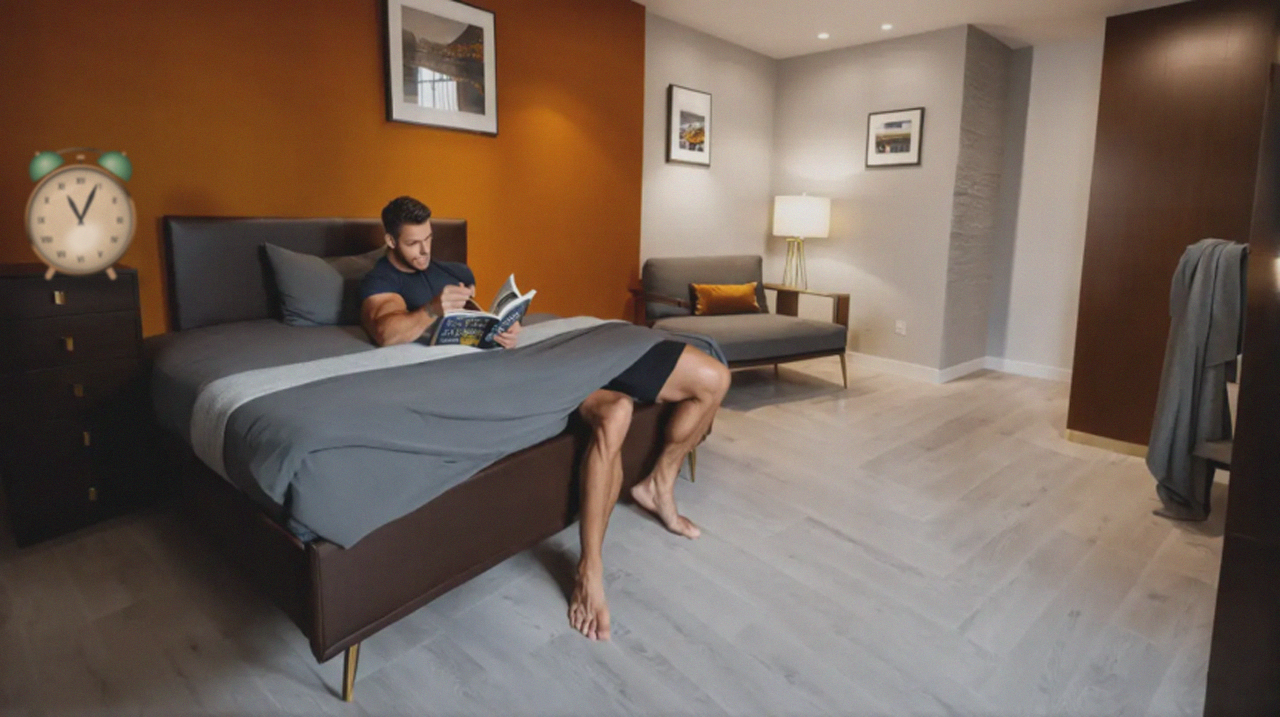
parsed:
11,04
